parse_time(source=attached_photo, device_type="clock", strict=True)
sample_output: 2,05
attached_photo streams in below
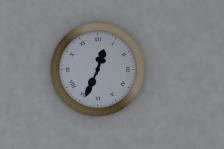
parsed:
12,34
